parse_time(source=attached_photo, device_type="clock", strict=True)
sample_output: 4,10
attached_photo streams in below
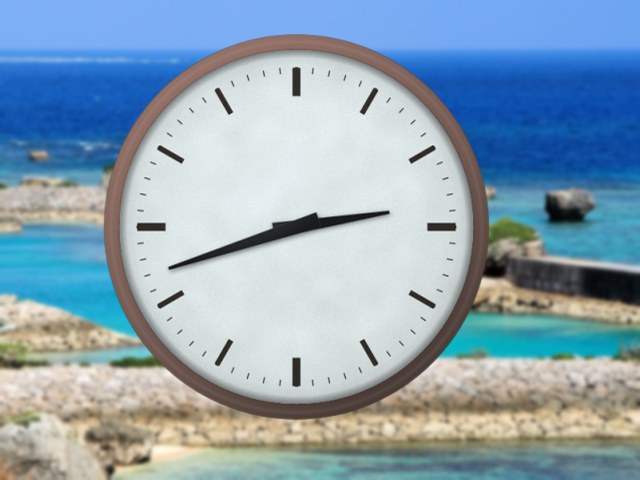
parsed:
2,42
